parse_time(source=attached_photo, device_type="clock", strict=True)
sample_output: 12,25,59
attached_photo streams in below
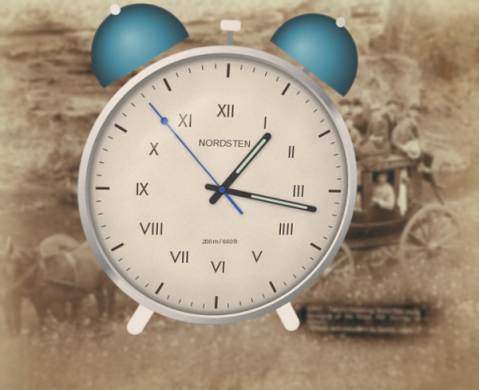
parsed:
1,16,53
